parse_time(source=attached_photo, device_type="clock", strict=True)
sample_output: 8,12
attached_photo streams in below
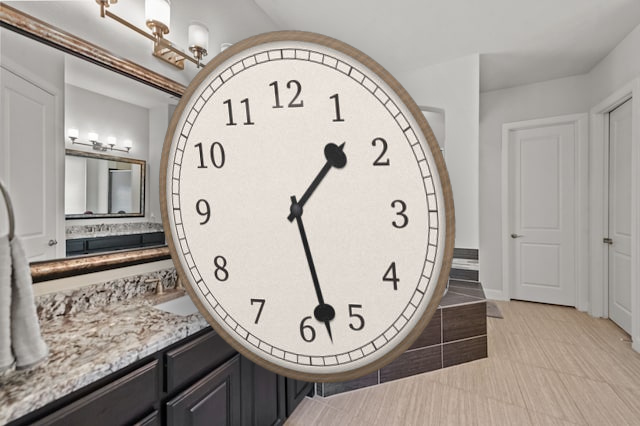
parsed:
1,28
